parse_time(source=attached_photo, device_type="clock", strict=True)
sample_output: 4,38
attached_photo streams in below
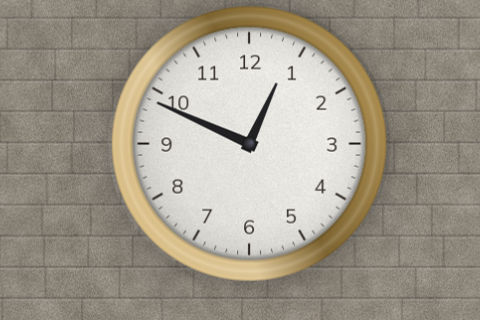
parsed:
12,49
